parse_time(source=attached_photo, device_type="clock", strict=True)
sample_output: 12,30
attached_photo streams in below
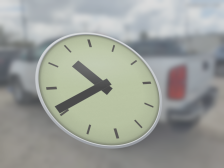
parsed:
10,41
